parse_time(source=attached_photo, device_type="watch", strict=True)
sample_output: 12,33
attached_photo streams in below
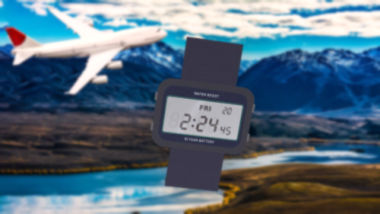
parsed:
2,24
